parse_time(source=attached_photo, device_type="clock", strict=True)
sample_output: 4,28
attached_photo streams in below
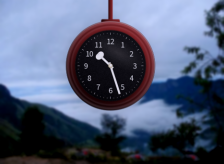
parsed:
10,27
